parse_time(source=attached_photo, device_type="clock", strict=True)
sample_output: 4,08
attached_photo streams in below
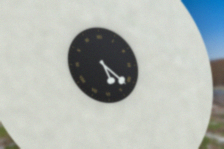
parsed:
5,22
